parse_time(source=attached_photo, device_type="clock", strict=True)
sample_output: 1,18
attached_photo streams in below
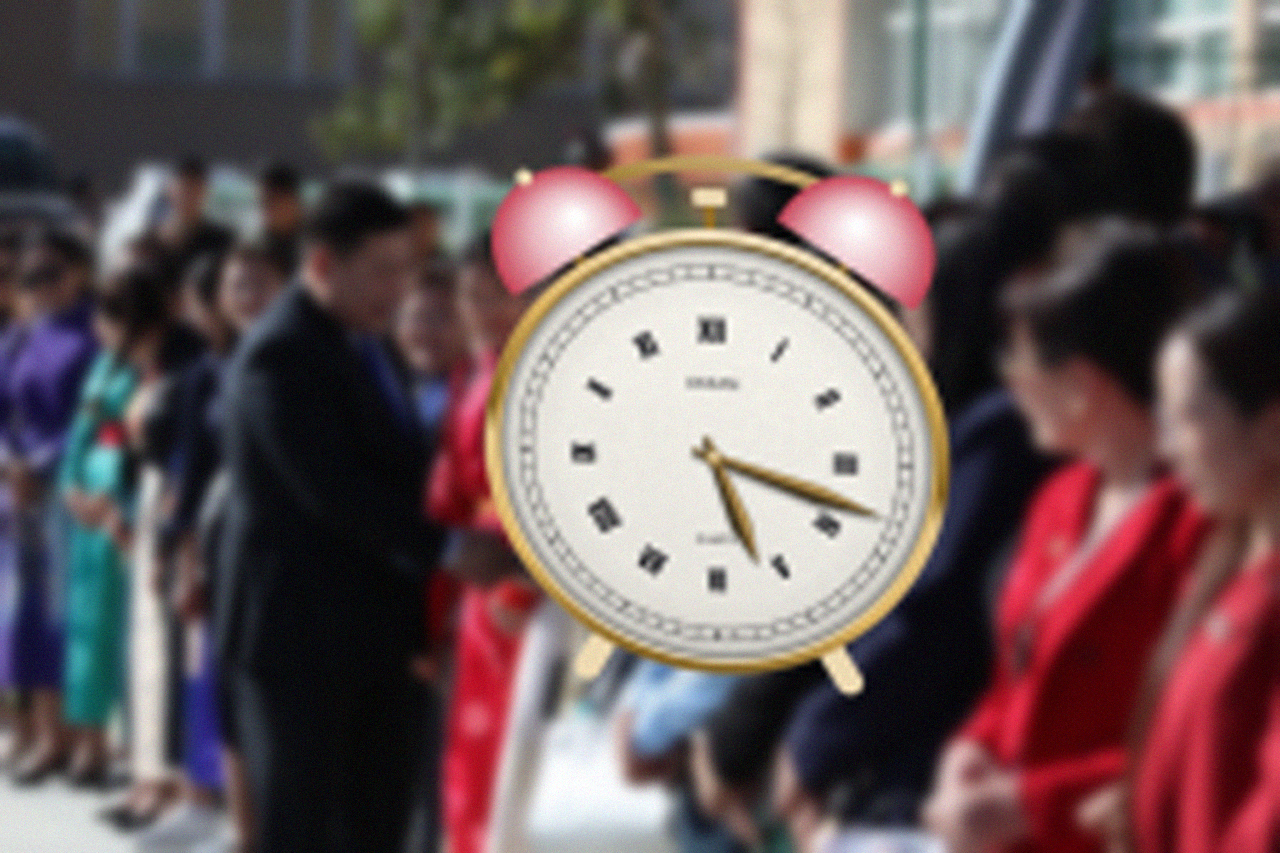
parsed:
5,18
